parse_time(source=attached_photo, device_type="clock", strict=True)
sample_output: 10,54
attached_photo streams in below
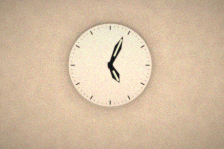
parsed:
5,04
